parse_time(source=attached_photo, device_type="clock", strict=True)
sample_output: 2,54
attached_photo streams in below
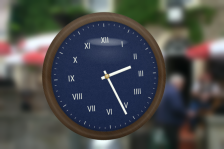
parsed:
2,26
